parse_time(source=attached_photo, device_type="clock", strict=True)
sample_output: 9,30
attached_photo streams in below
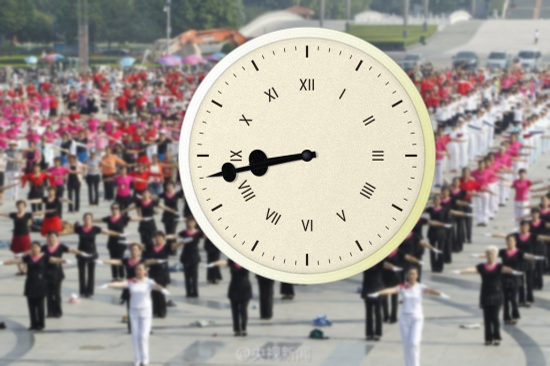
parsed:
8,43
